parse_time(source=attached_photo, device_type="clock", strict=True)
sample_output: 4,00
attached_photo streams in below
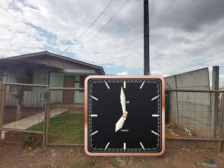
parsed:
6,59
